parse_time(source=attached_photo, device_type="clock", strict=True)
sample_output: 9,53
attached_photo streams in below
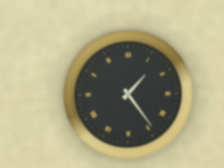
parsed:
1,24
